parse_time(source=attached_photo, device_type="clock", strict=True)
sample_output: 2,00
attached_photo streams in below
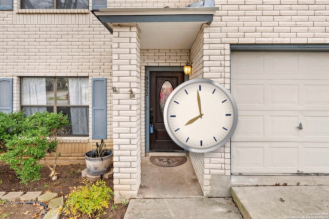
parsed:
7,59
